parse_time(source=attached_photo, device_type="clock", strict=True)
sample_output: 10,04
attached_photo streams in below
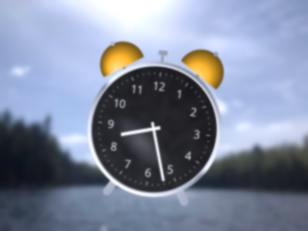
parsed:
8,27
